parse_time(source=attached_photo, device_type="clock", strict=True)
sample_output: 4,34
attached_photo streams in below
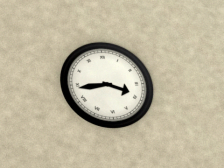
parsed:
3,44
